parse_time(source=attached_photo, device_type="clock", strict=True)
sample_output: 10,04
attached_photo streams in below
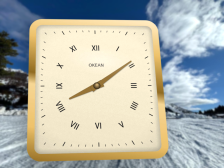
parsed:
8,09
